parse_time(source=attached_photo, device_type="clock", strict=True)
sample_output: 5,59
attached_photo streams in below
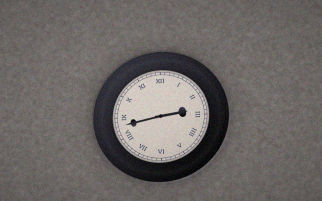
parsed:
2,43
